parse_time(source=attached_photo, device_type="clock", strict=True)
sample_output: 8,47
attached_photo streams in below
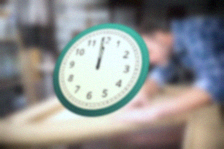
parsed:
11,59
